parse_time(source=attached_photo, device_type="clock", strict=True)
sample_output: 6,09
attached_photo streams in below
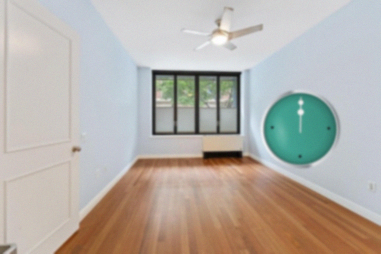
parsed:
12,00
